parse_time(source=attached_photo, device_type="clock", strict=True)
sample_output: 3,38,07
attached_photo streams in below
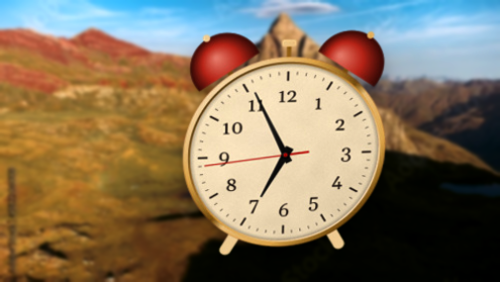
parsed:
6,55,44
